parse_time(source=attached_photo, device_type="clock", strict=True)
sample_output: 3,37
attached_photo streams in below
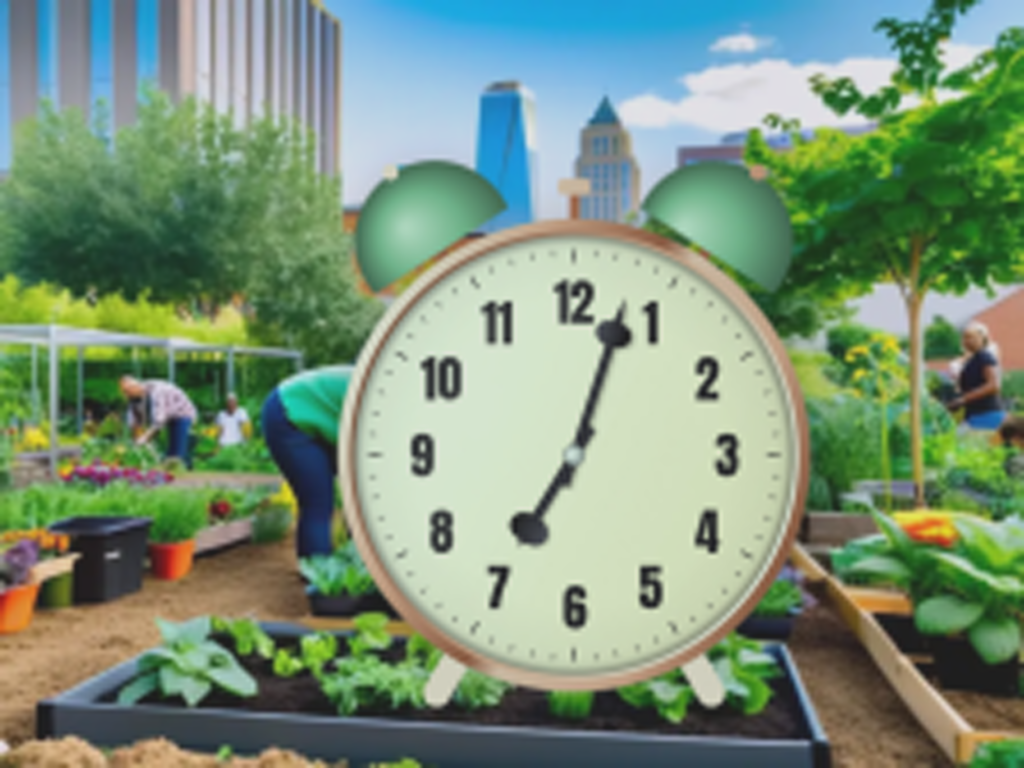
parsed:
7,03
